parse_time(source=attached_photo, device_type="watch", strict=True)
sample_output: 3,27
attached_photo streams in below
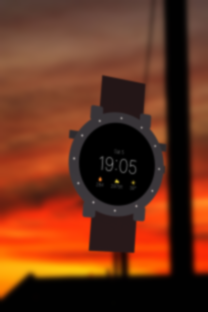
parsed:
19,05
